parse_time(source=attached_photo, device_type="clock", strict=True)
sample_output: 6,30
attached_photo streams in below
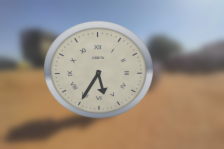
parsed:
5,35
